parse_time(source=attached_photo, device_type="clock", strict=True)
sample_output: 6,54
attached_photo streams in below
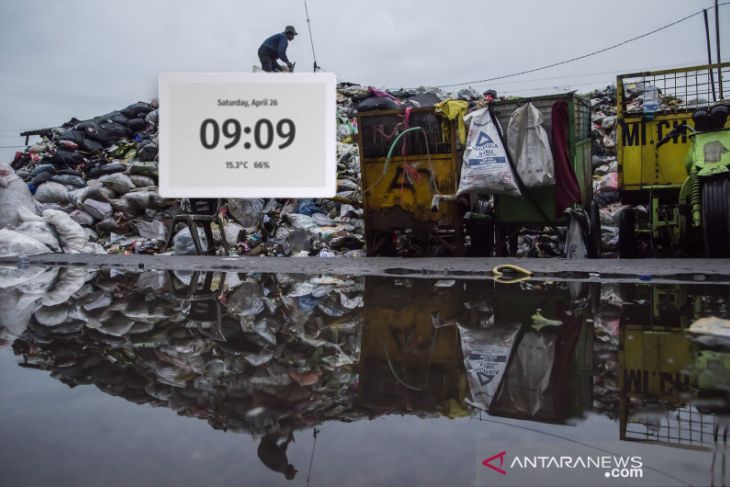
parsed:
9,09
